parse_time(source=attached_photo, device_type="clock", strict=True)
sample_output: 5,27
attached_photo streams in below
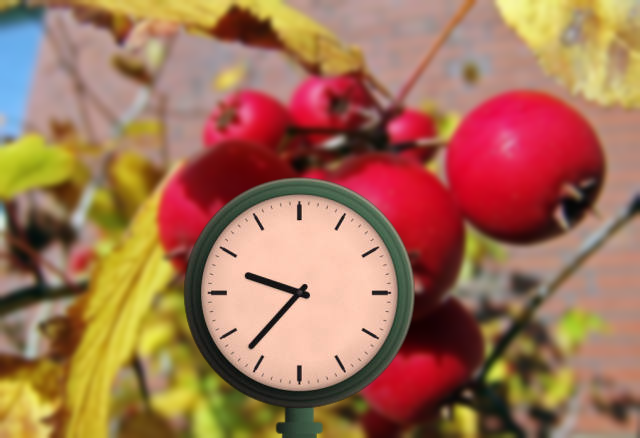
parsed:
9,37
